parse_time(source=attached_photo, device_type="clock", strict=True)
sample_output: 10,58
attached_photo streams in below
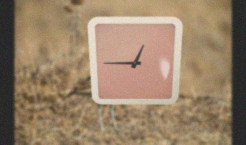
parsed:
12,45
